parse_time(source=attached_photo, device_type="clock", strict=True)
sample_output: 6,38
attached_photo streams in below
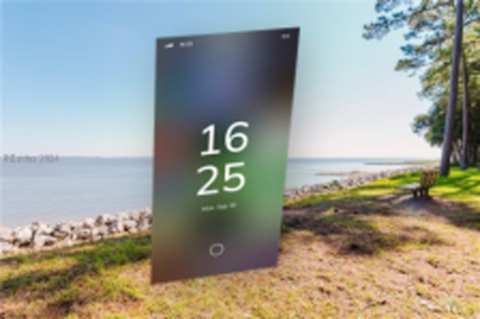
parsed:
16,25
